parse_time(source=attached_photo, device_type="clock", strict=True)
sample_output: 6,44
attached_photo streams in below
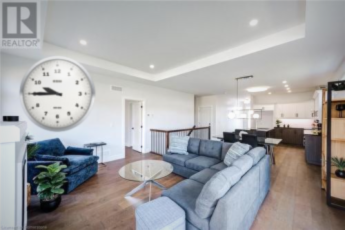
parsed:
9,45
